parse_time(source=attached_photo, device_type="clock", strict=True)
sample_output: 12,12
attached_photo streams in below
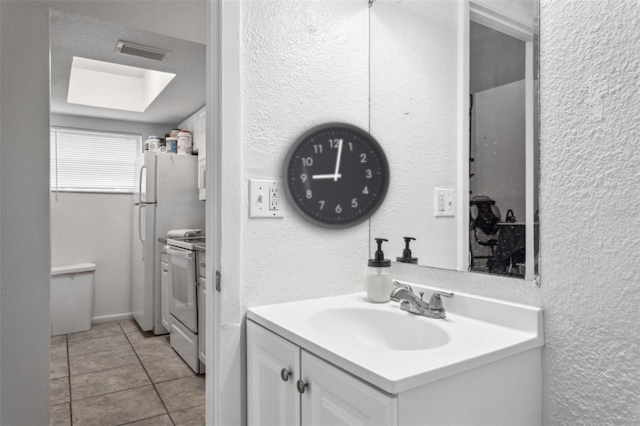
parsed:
9,02
